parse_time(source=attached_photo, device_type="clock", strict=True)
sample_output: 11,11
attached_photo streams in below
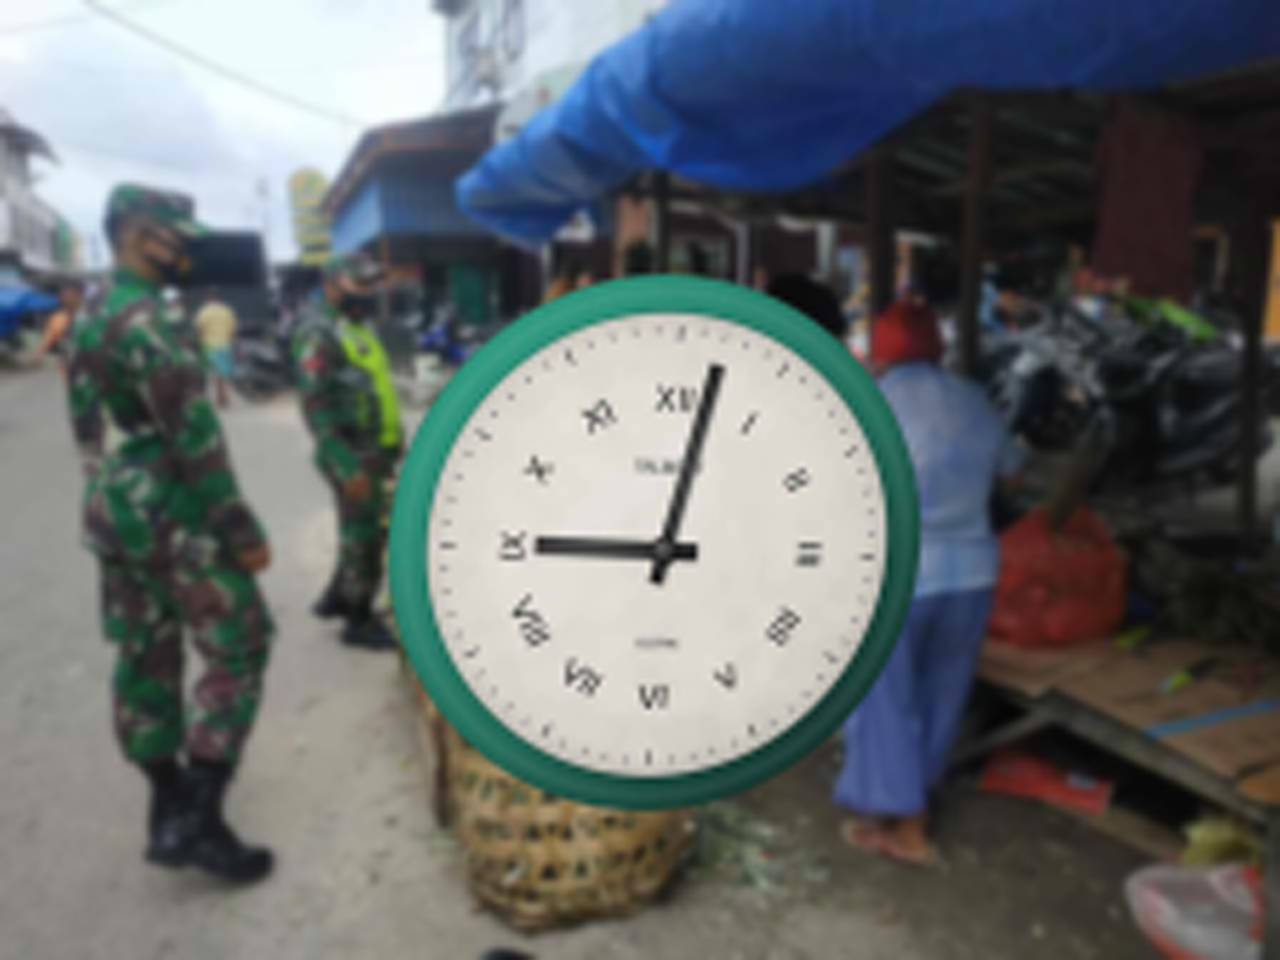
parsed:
9,02
